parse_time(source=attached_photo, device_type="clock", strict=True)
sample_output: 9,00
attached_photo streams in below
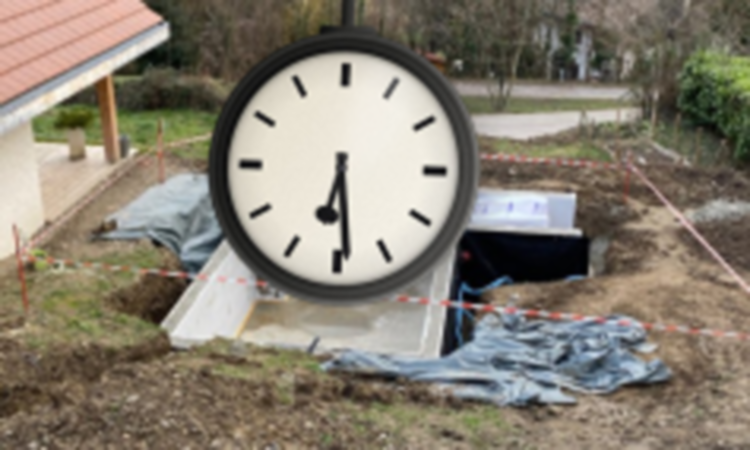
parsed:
6,29
